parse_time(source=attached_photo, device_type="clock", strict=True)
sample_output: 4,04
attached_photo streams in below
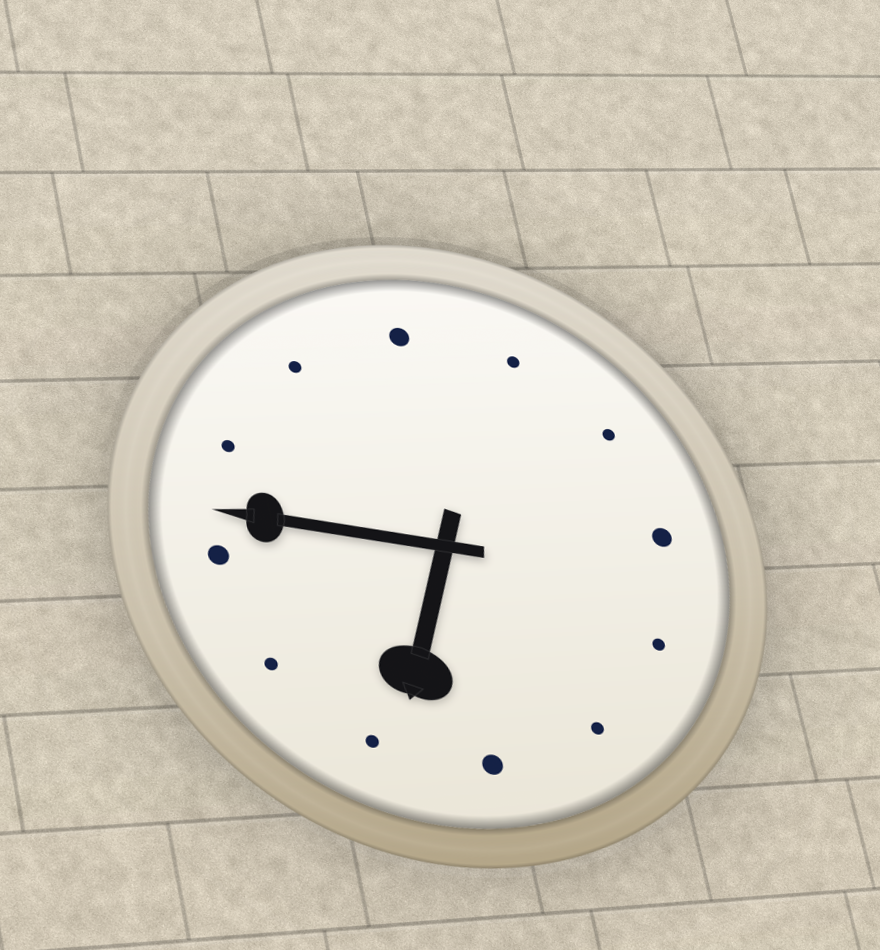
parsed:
6,47
